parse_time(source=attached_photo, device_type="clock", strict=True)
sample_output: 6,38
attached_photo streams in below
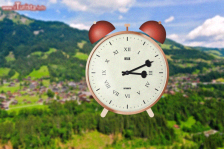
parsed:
3,11
